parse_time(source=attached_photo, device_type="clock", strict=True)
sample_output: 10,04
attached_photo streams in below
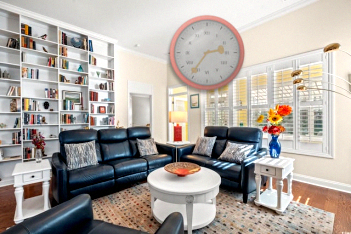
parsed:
2,36
